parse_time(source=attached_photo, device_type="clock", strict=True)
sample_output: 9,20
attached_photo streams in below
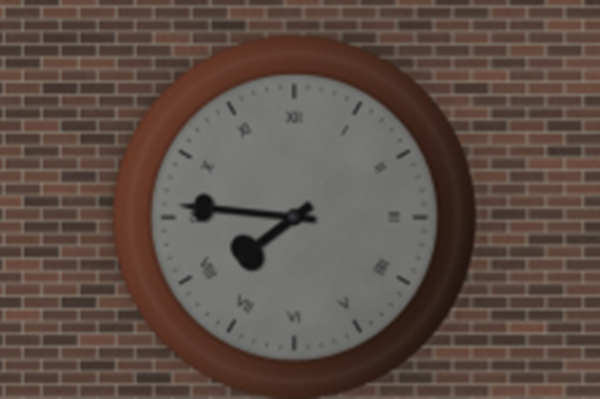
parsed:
7,46
